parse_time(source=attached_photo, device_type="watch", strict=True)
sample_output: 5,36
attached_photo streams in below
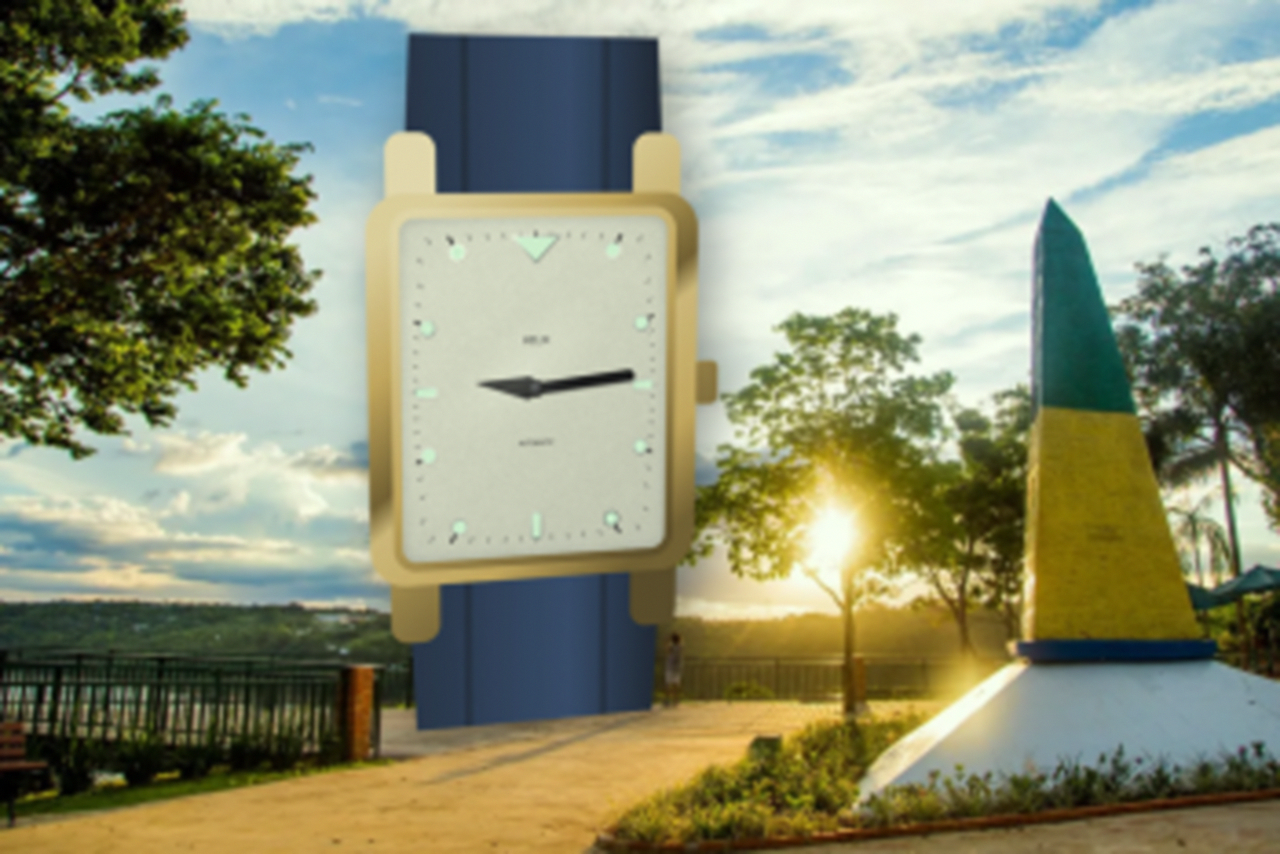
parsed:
9,14
